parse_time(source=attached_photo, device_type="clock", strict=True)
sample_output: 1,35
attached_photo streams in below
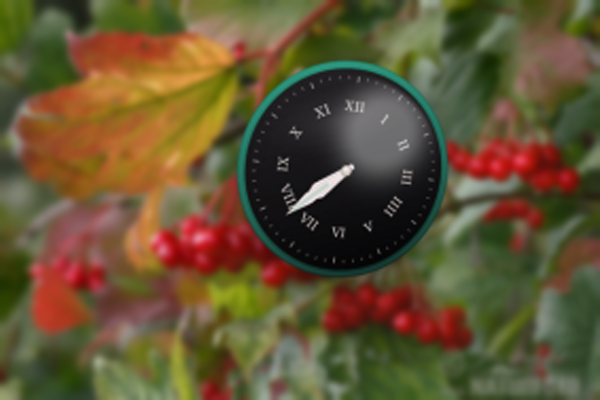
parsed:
7,38
